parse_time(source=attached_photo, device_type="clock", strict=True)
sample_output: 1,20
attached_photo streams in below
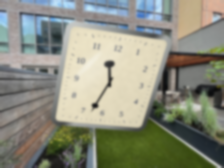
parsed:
11,33
